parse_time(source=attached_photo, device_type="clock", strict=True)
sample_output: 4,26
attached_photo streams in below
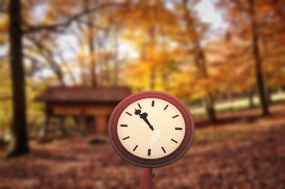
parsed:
10,53
